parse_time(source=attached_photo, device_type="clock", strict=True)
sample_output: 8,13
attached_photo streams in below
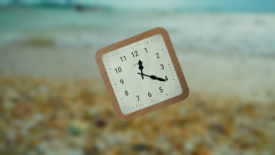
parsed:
12,21
